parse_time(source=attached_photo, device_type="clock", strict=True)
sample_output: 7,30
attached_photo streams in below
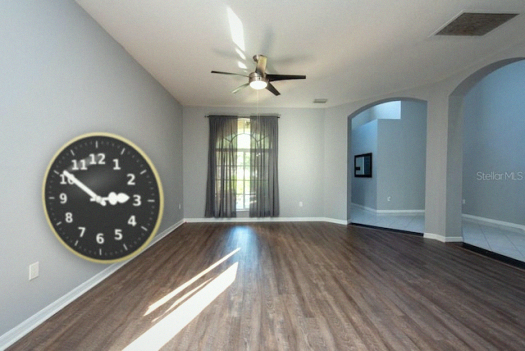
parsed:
2,51
